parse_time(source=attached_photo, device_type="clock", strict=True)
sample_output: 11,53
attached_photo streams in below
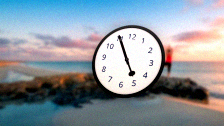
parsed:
4,55
